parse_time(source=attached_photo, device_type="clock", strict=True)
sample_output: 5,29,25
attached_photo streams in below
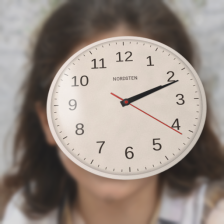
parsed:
2,11,21
